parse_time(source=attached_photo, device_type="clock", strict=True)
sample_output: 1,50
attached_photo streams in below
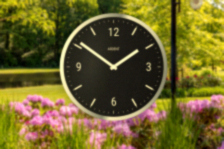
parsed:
1,51
